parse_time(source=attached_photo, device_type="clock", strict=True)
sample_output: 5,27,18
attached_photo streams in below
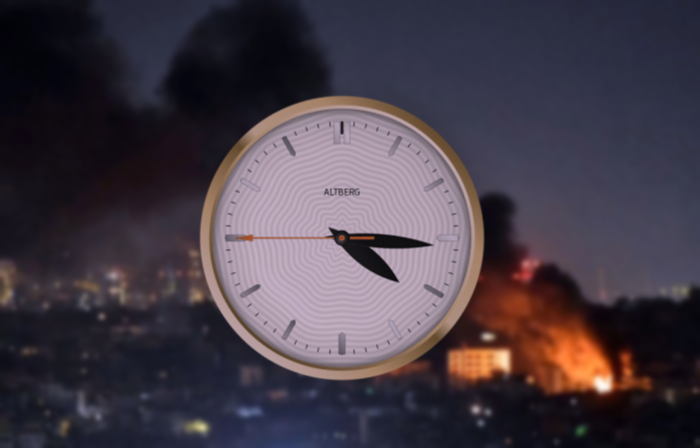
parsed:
4,15,45
